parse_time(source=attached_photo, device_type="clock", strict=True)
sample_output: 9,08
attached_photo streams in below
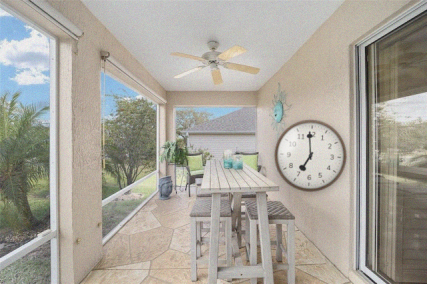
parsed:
6,59
